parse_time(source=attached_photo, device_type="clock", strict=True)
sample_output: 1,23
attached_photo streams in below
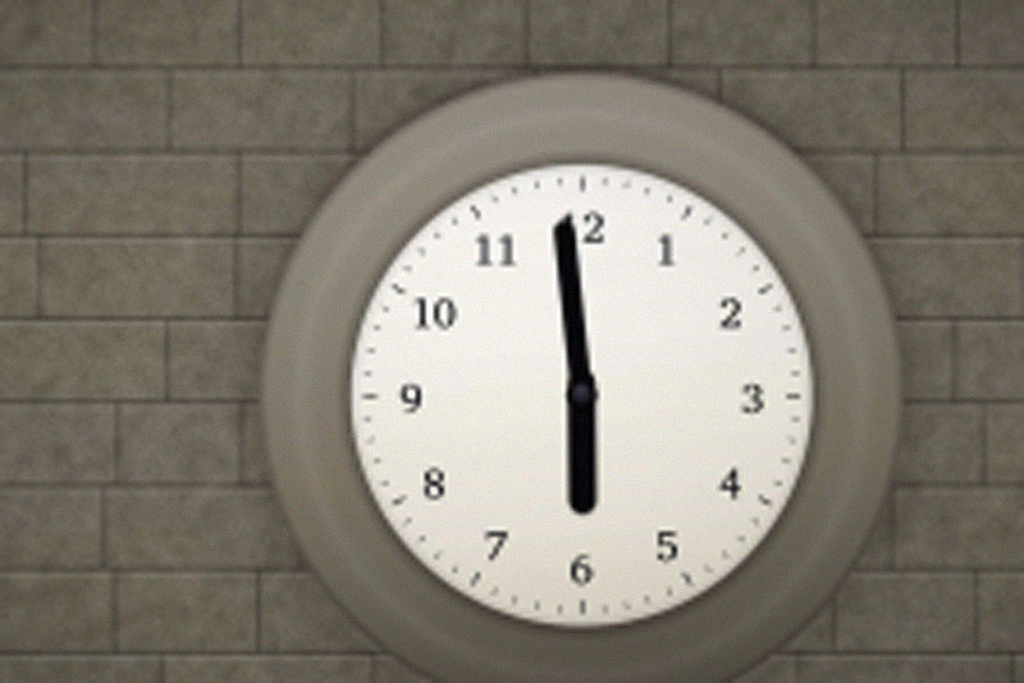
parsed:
5,59
